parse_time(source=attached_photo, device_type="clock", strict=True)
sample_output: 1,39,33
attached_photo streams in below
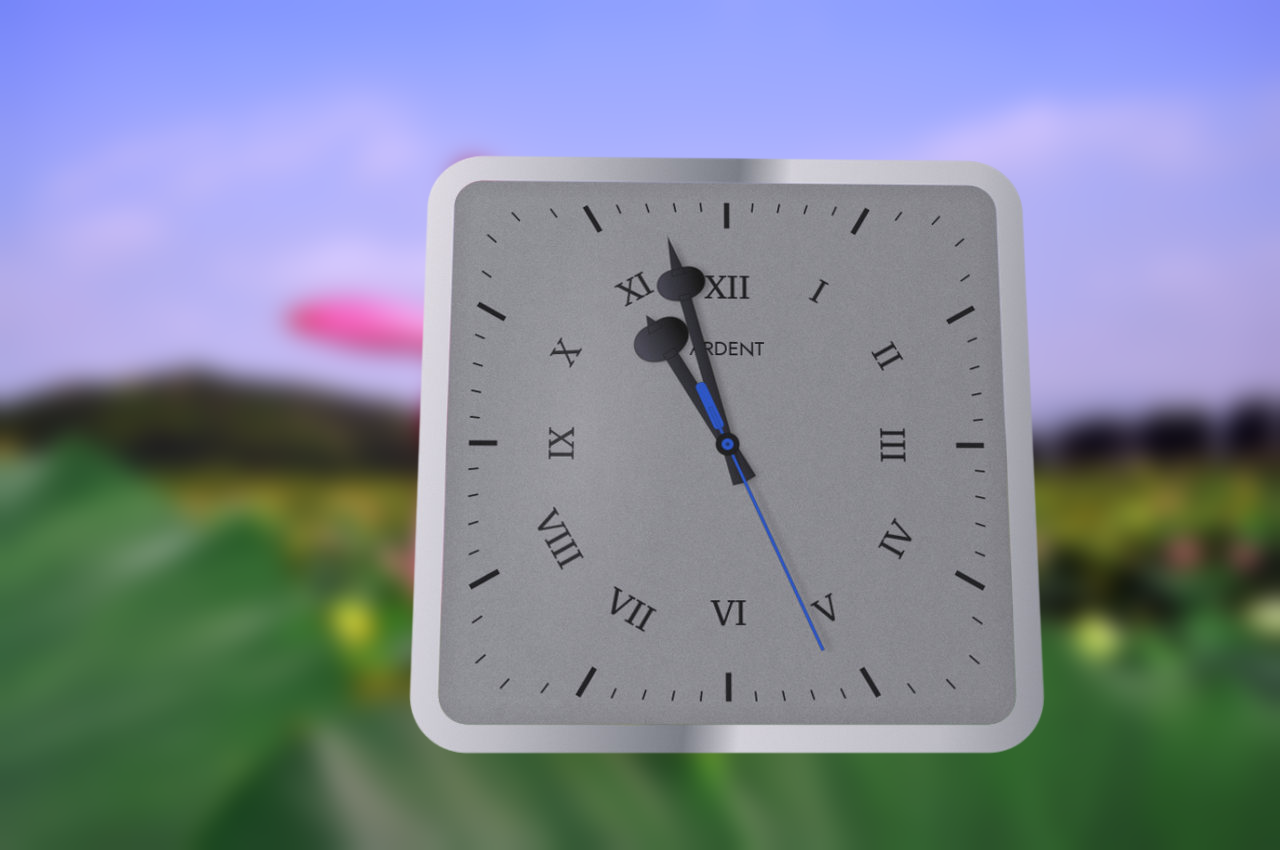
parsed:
10,57,26
